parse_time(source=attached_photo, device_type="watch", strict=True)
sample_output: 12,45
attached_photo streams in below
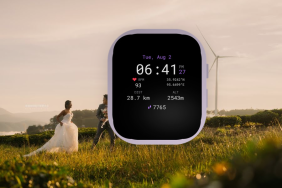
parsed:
6,41
